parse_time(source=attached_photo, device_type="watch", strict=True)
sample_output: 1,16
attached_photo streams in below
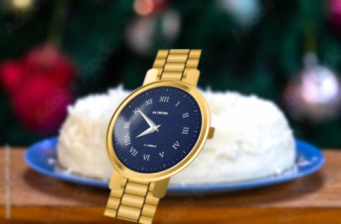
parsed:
7,51
